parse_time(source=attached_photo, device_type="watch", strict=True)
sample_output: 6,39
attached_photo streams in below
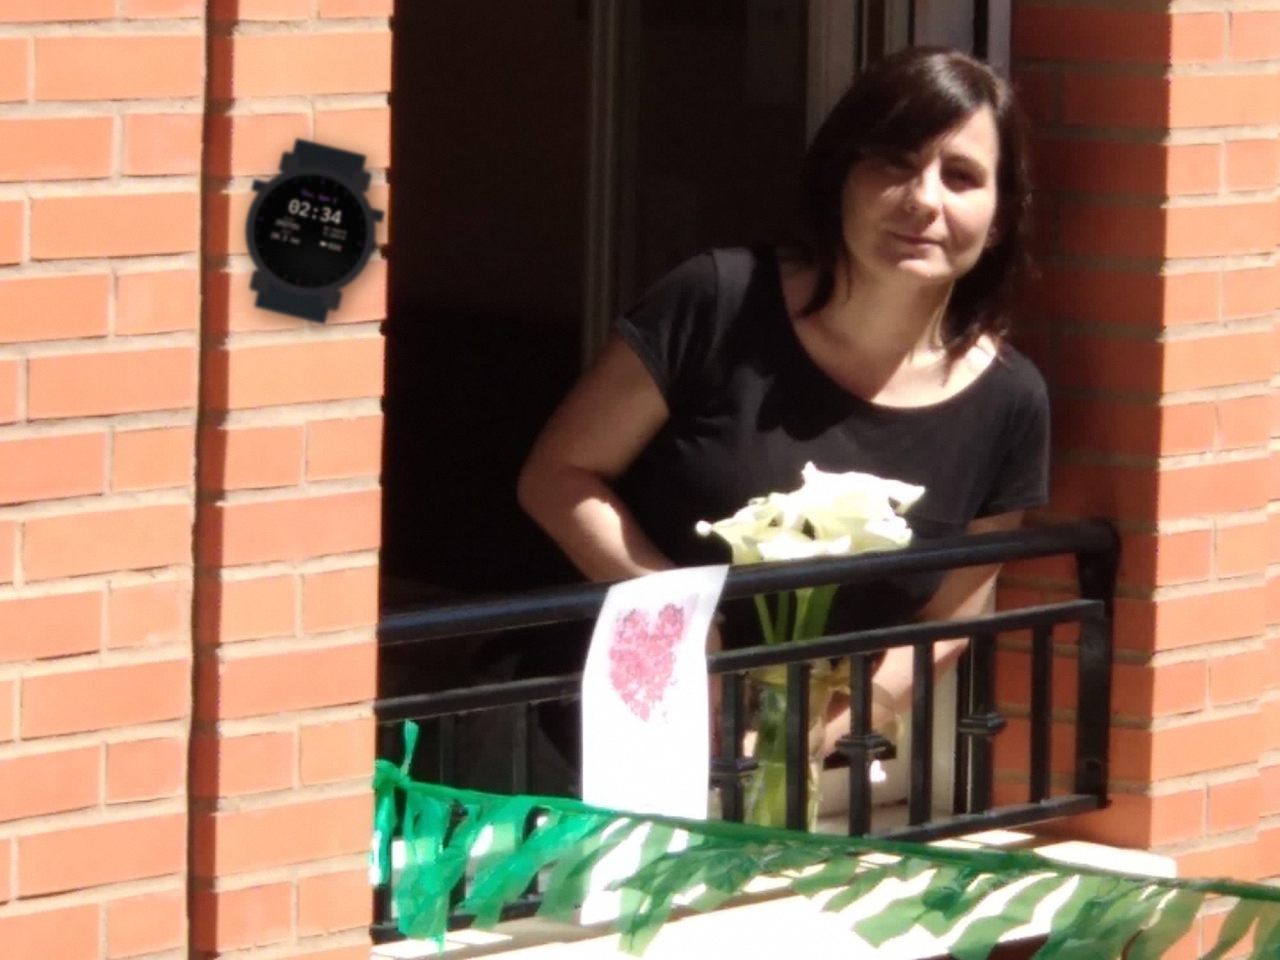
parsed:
2,34
